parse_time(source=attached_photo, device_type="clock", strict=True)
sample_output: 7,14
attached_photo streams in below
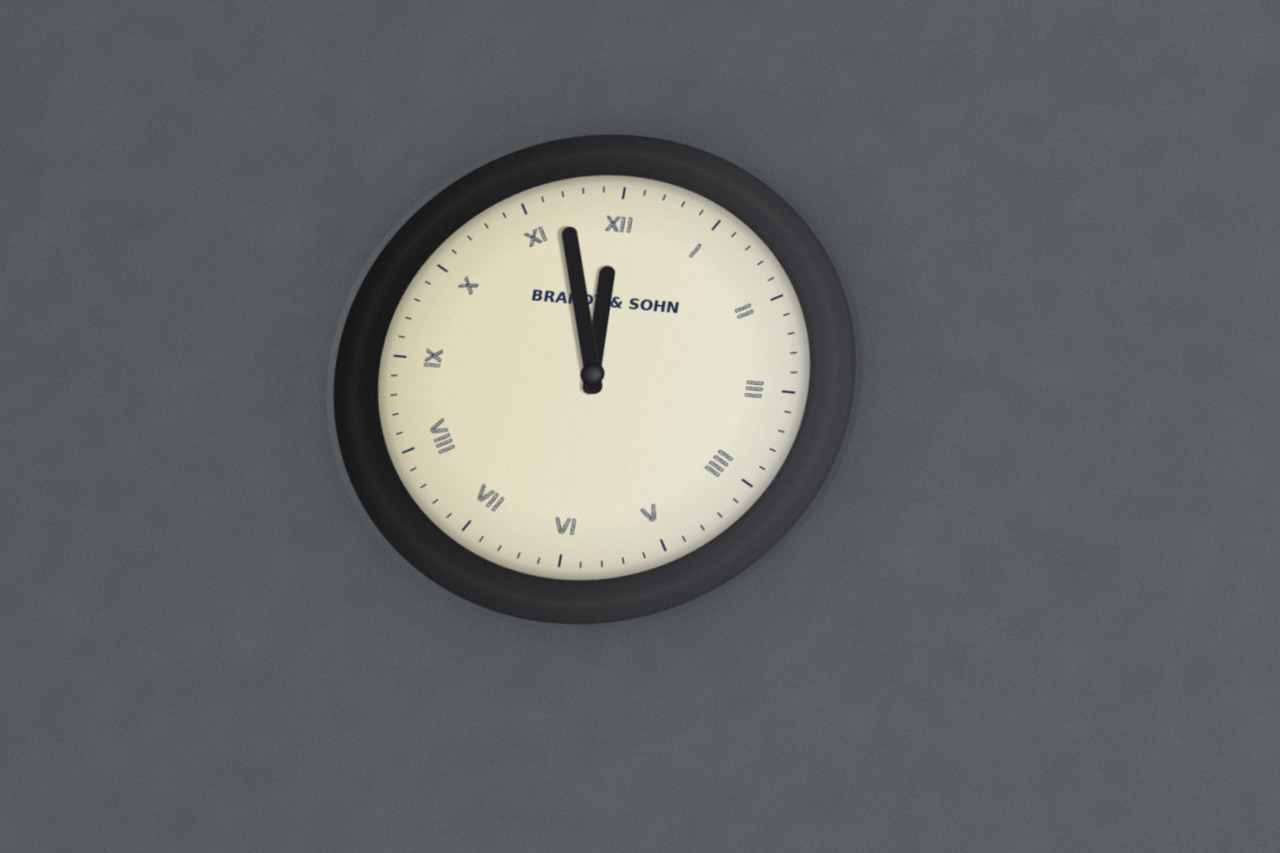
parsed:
11,57
